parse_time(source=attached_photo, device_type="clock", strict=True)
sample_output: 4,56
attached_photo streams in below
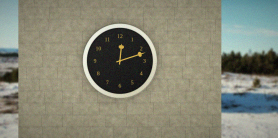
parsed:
12,12
